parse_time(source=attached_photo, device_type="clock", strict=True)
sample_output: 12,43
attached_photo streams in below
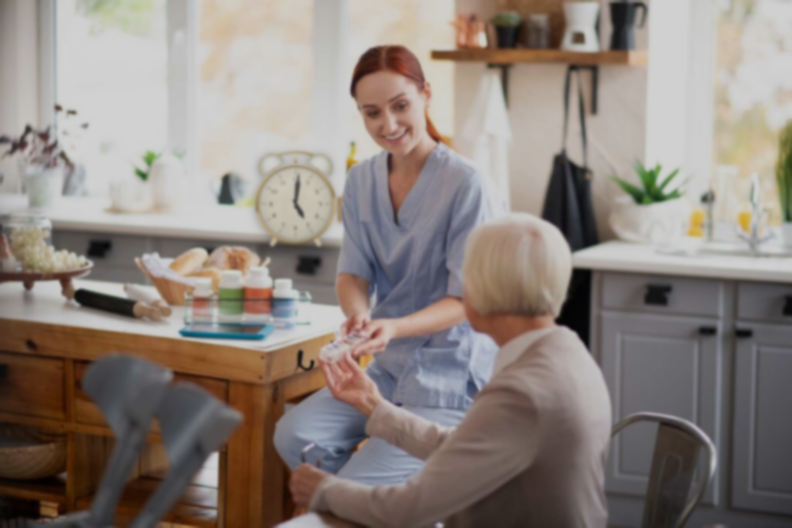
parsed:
5,01
